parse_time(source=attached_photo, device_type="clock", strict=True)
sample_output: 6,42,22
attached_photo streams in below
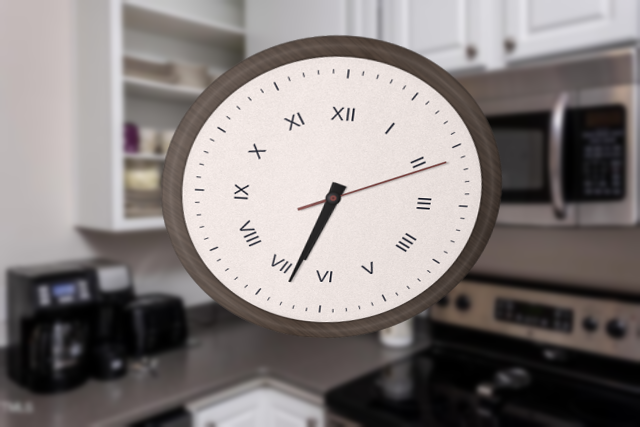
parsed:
6,33,11
